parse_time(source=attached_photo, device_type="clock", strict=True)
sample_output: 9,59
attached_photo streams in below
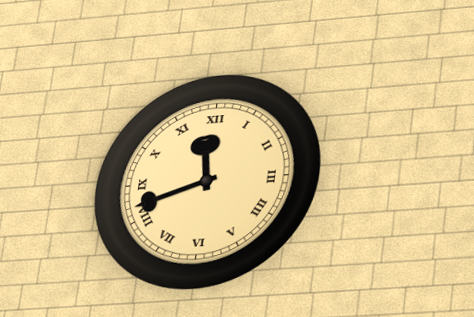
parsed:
11,42
